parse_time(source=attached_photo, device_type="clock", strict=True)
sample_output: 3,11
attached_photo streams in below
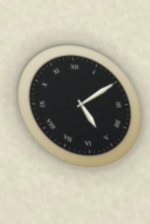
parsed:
5,10
